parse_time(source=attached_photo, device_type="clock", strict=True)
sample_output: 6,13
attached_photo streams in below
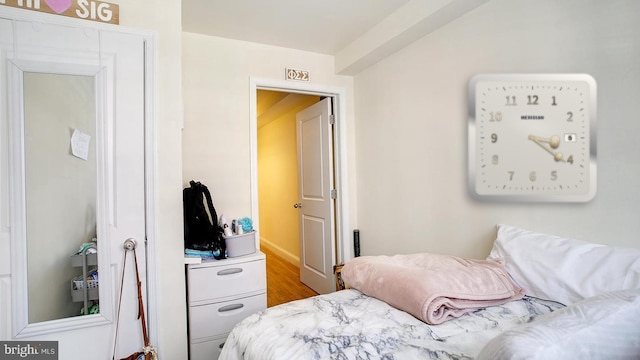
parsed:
3,21
